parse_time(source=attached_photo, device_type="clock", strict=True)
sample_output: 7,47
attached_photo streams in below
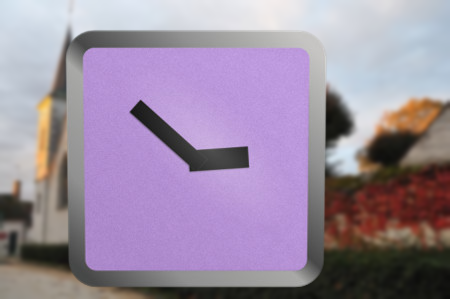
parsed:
2,52
